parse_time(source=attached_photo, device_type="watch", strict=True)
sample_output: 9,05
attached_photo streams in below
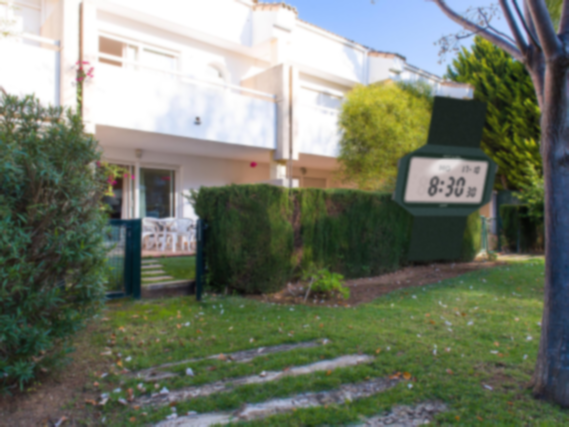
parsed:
8,30
